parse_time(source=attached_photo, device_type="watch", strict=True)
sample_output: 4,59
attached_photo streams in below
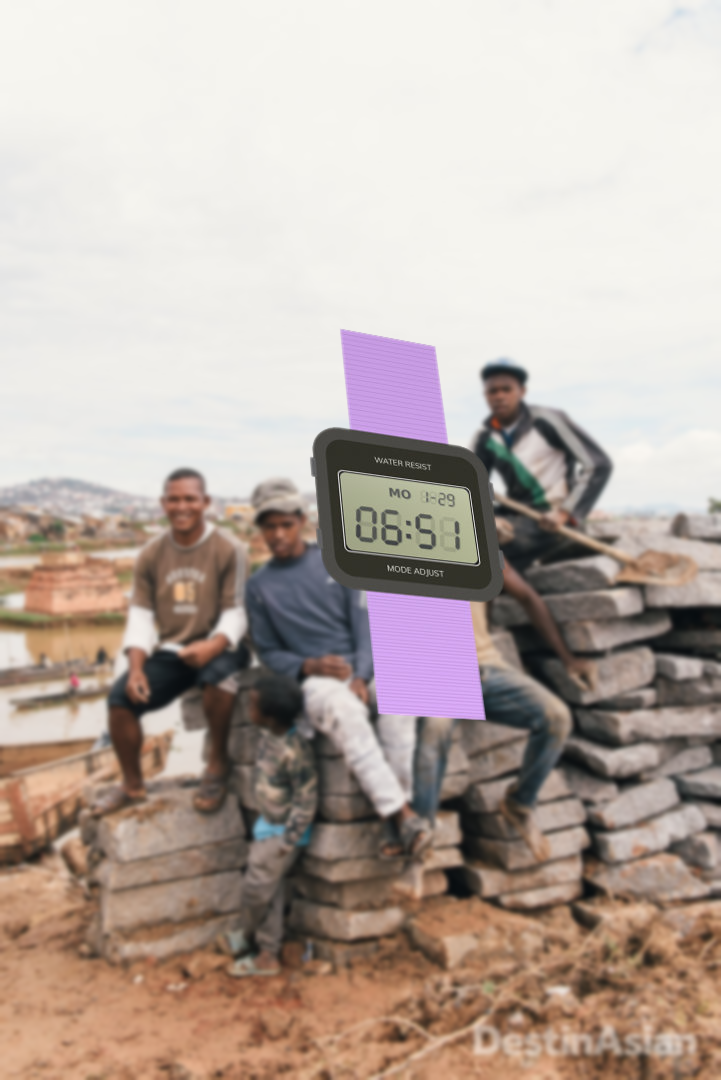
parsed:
6,51
